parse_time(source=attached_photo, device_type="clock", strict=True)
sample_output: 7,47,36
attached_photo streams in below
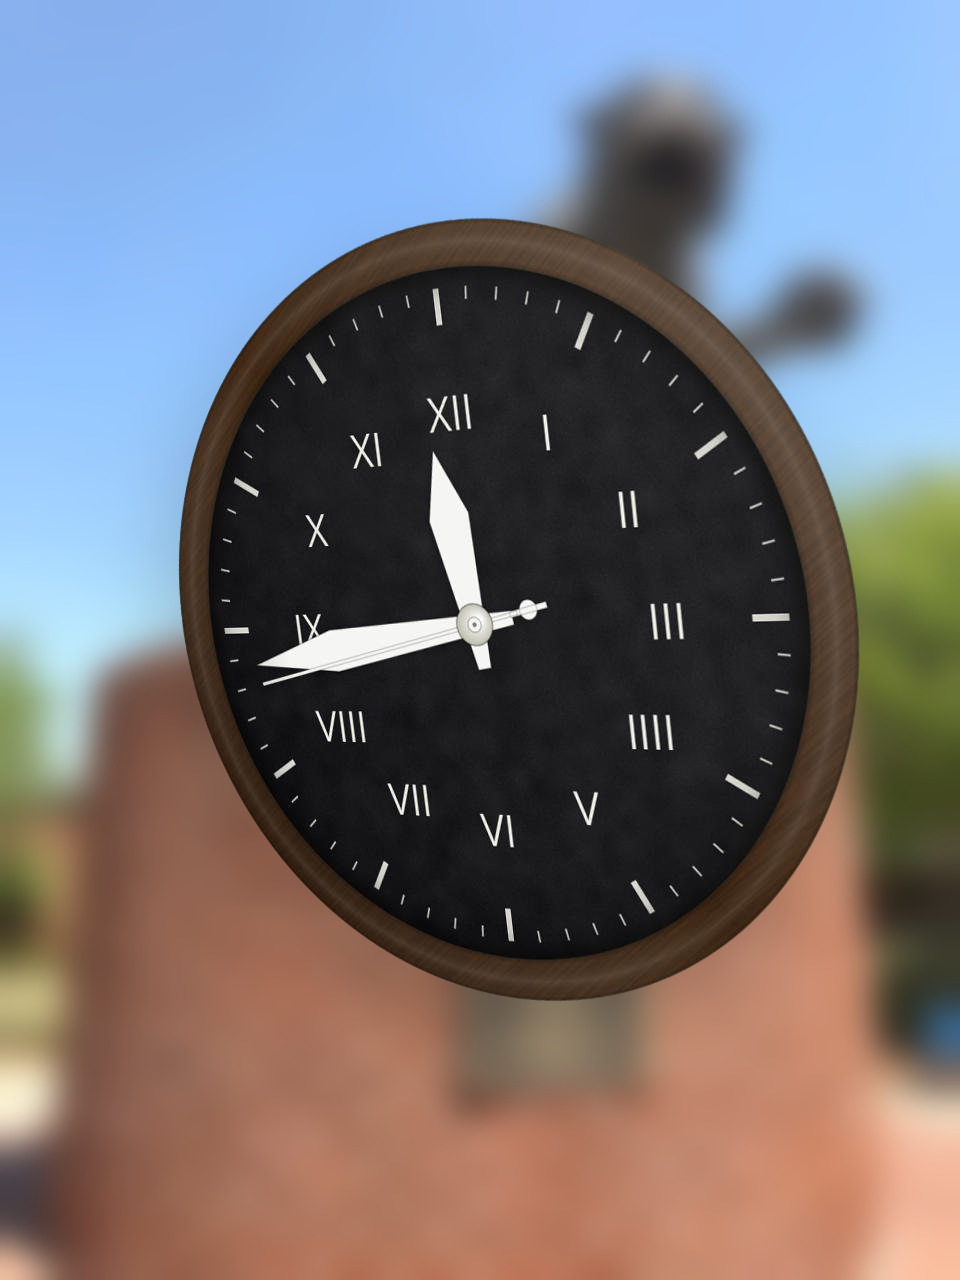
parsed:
11,43,43
